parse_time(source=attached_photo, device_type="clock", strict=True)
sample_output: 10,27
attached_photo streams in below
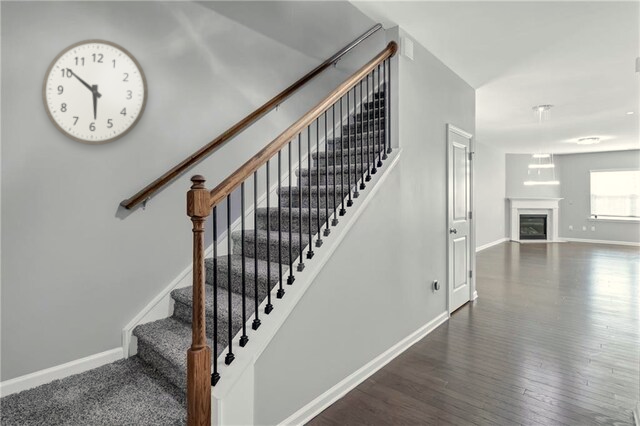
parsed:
5,51
